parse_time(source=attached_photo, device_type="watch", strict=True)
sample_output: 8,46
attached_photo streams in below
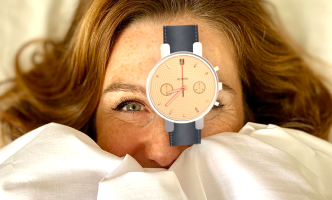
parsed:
8,38
